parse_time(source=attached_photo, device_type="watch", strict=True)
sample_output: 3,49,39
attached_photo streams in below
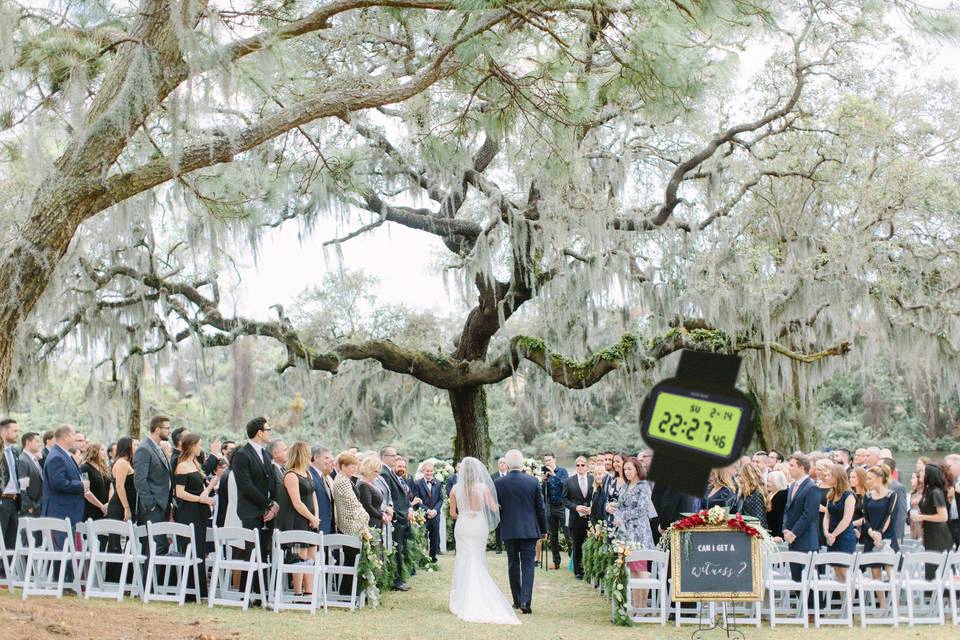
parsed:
22,27,46
